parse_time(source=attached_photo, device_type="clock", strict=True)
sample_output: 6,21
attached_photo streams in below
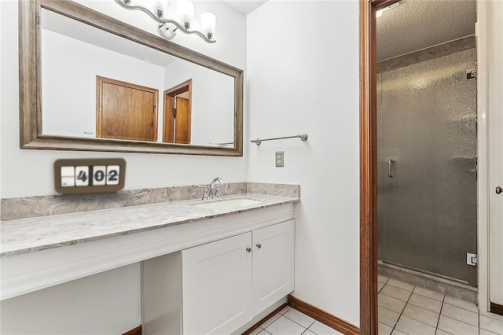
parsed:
4,02
